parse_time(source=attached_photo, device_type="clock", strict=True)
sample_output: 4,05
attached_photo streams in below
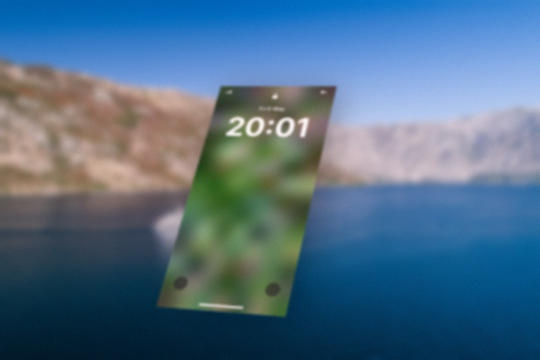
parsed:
20,01
